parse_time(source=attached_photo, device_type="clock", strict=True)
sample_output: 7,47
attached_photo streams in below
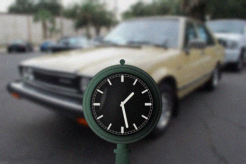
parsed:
1,28
